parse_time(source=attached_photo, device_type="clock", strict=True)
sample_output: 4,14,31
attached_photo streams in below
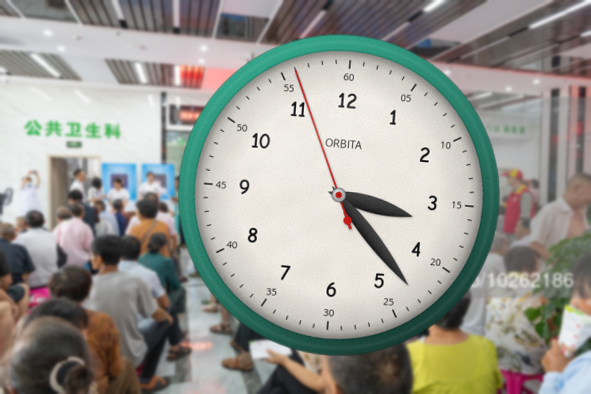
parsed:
3,22,56
